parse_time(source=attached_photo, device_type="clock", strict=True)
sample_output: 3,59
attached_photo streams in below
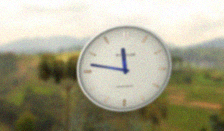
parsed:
11,47
